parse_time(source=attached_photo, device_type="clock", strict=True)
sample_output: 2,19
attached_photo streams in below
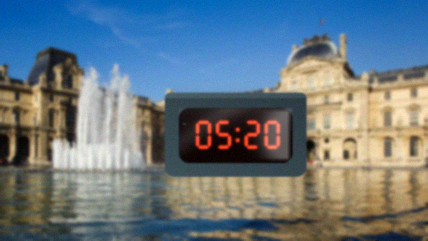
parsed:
5,20
